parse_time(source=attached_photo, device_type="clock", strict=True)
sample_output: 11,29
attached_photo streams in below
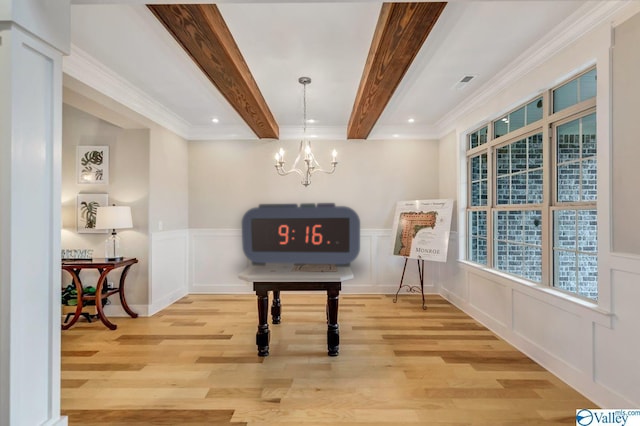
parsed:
9,16
